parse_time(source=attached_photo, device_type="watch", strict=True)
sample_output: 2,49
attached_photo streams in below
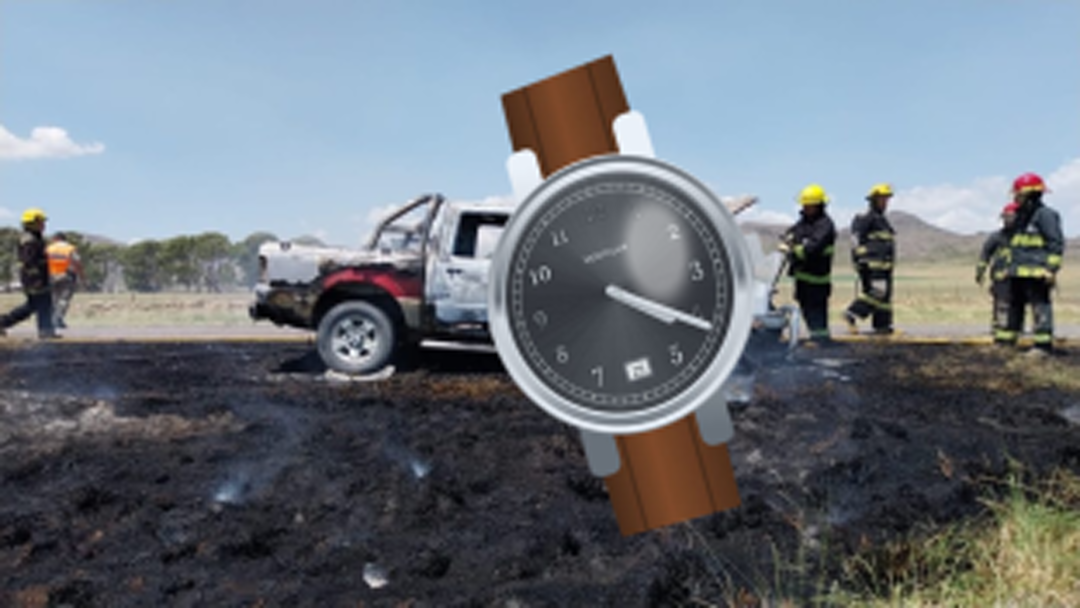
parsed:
4,21
